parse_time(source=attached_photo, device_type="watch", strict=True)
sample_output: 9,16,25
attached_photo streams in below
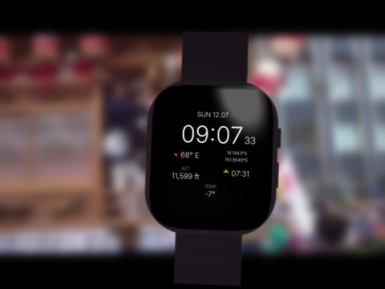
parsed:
9,07,33
